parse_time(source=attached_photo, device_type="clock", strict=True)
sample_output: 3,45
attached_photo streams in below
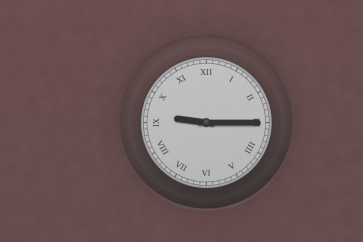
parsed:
9,15
